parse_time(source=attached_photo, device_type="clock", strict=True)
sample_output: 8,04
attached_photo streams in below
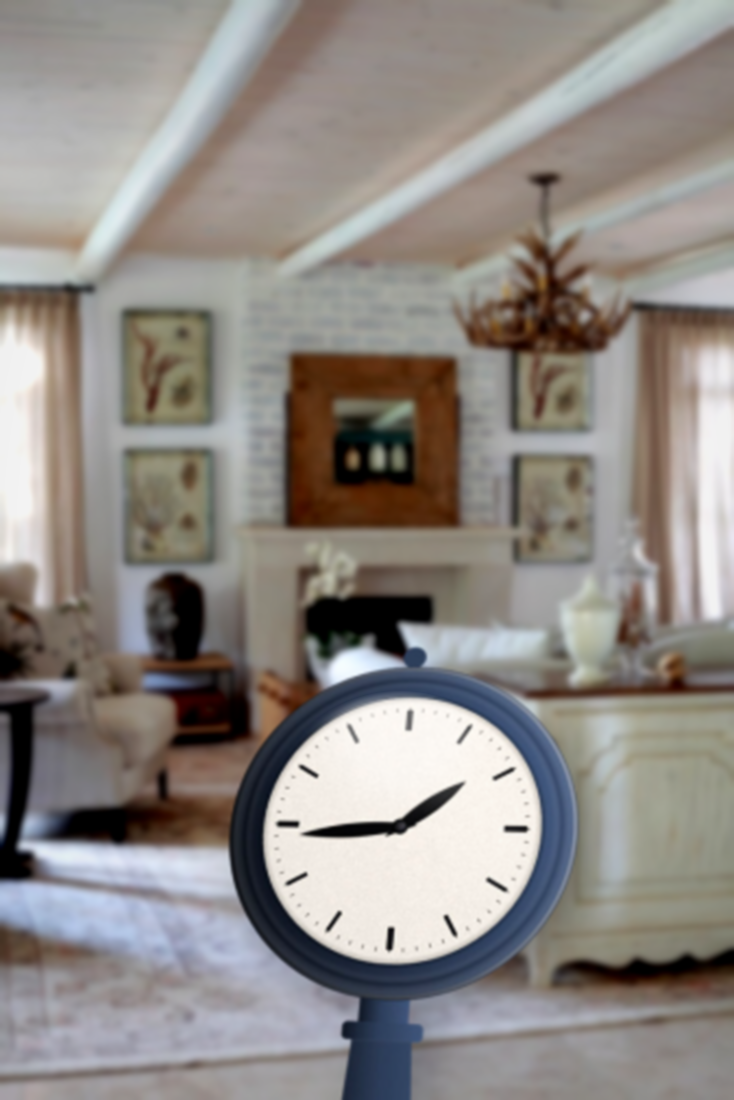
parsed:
1,44
